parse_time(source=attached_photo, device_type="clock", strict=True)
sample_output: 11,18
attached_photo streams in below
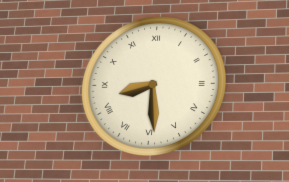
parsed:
8,29
